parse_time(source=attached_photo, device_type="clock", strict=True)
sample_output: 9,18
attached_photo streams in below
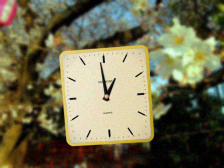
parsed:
12,59
